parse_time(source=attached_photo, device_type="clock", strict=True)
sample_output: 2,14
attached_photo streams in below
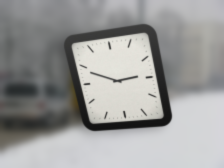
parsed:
2,49
